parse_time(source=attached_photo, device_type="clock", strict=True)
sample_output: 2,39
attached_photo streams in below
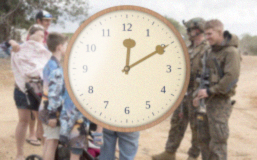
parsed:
12,10
